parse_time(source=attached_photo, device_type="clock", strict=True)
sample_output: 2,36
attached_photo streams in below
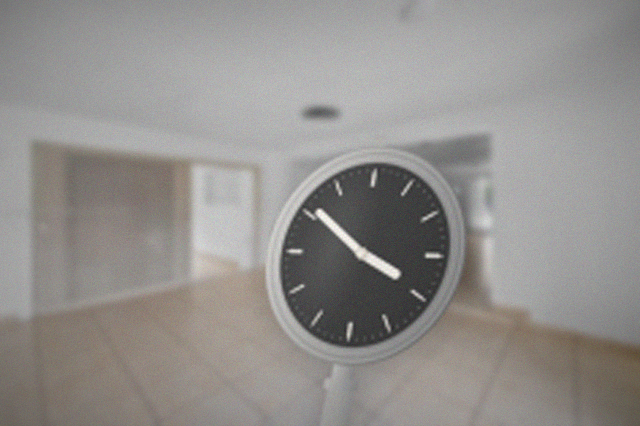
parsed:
3,51
